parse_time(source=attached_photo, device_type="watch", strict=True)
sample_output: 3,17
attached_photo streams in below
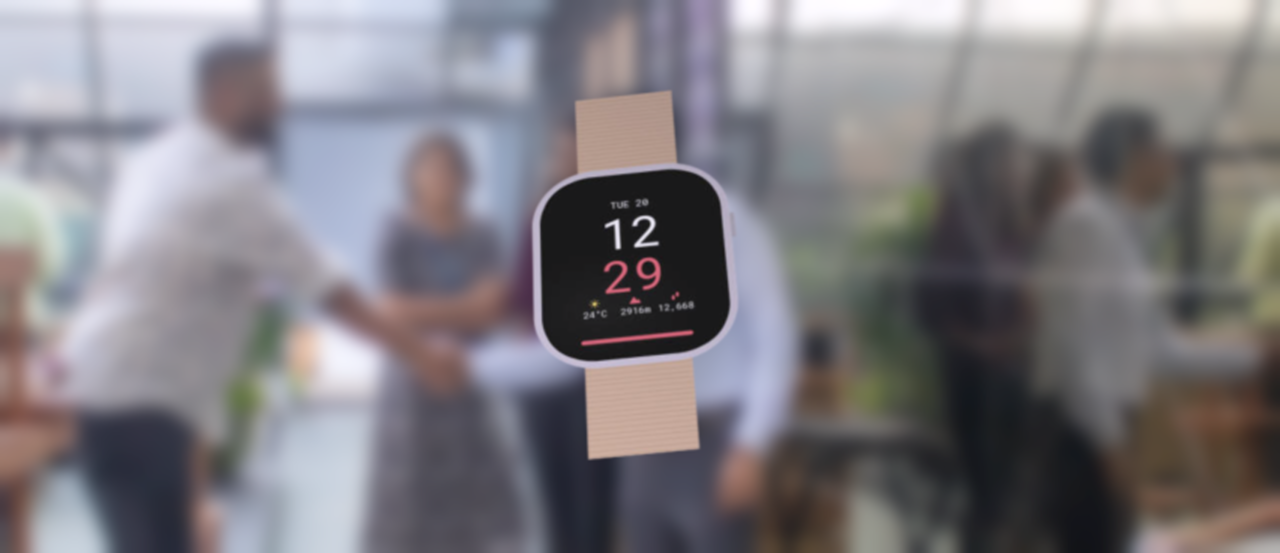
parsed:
12,29
